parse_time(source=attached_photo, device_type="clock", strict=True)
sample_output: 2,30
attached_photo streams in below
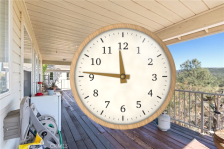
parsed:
11,46
